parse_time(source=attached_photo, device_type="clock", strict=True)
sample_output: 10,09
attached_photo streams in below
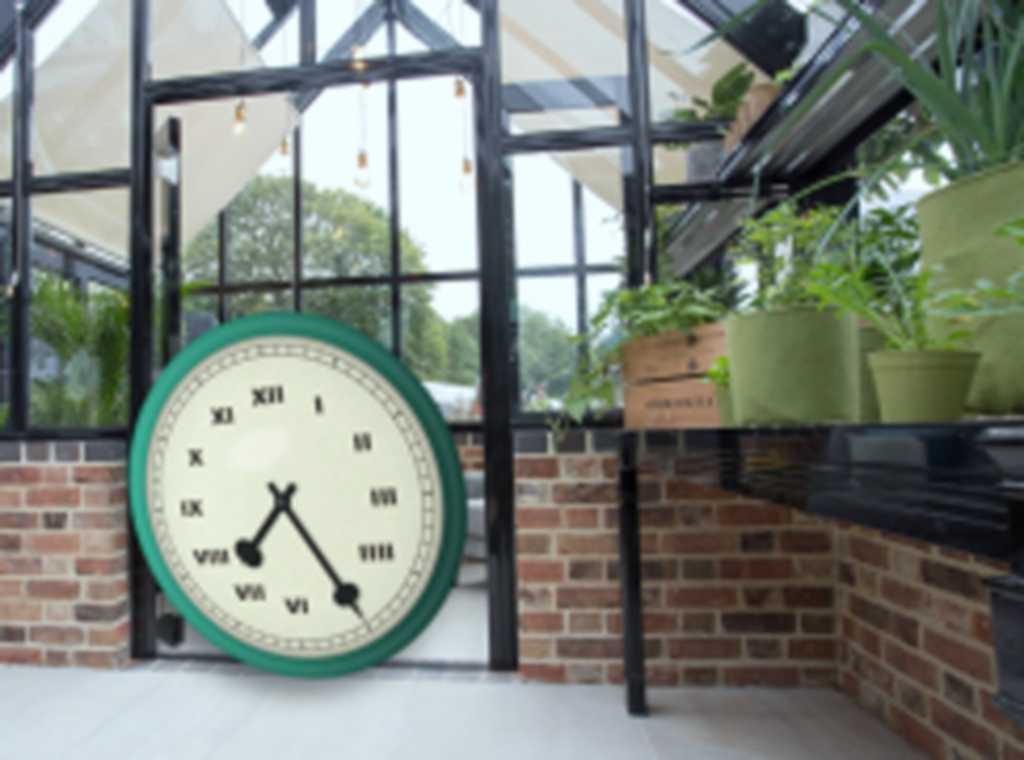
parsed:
7,25
